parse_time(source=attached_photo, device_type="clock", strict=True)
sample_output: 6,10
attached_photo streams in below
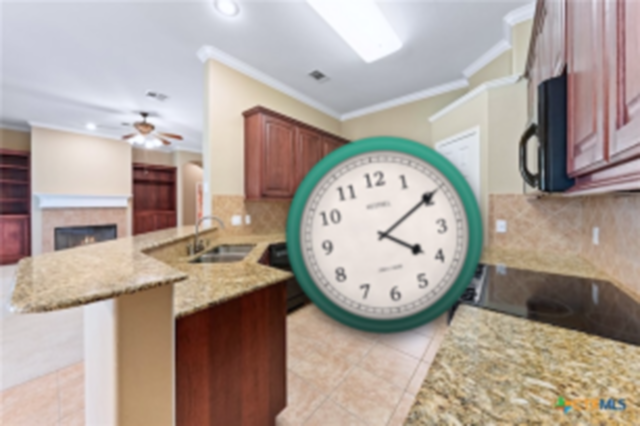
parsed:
4,10
